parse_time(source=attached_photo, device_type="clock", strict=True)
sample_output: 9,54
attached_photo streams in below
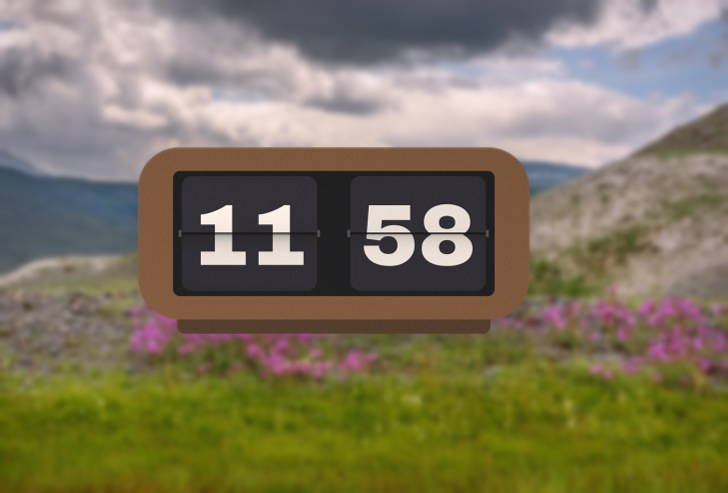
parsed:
11,58
